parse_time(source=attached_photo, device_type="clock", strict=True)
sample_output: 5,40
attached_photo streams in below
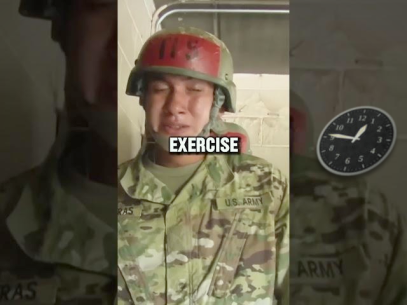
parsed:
12,46
